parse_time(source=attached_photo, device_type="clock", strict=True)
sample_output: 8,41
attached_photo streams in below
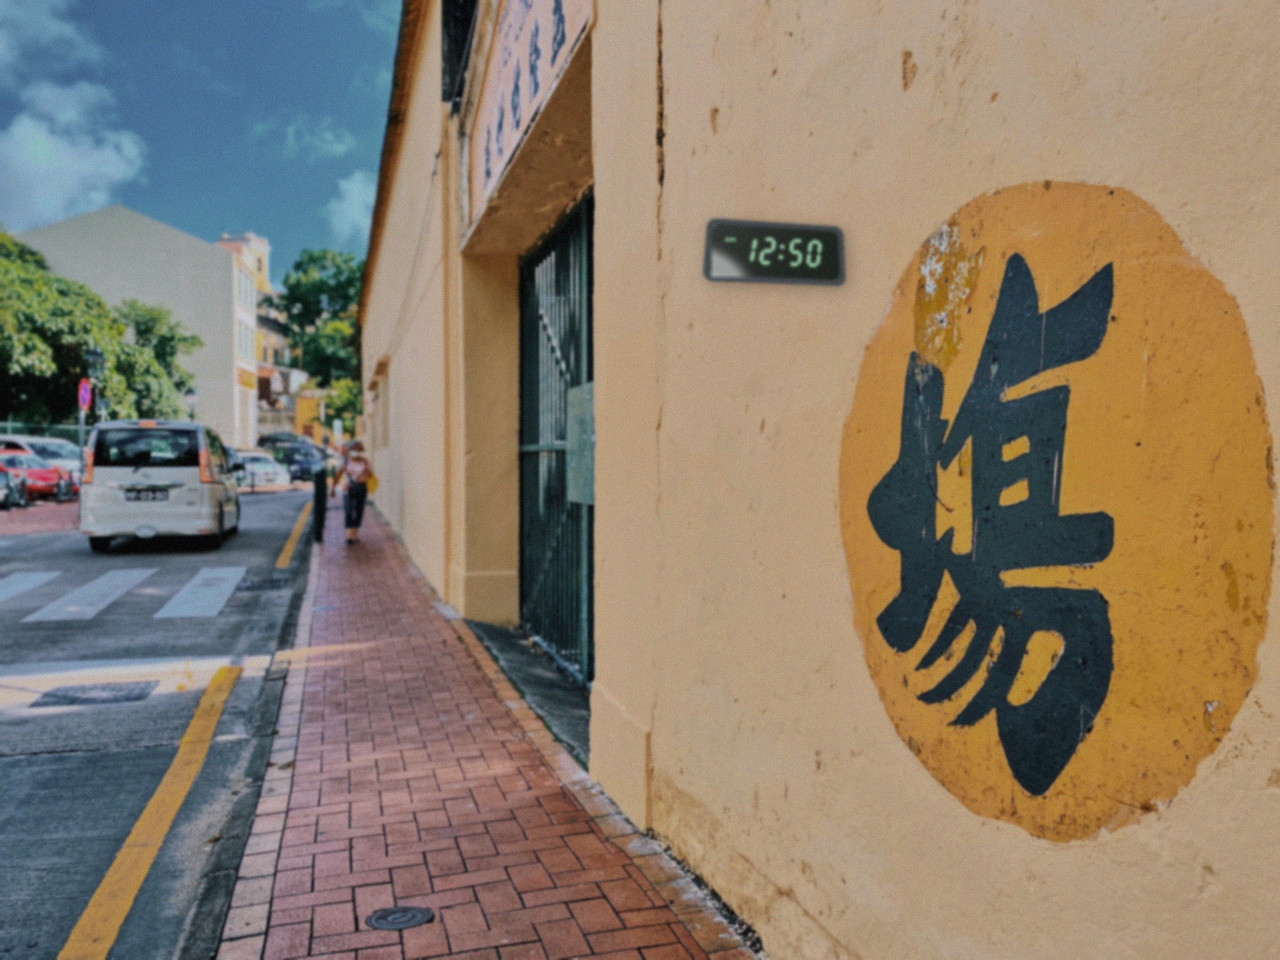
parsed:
12,50
